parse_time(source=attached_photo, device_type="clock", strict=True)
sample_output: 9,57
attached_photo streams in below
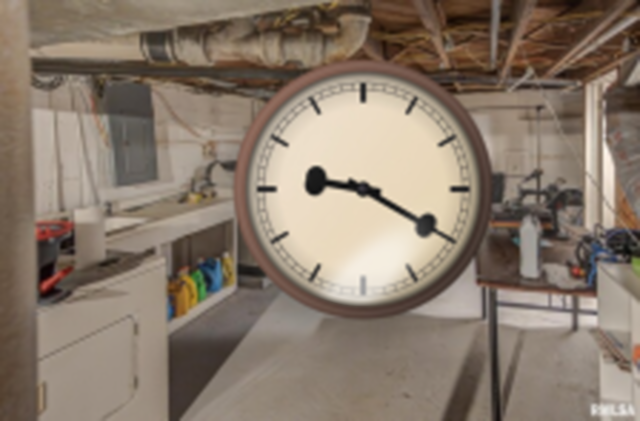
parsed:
9,20
